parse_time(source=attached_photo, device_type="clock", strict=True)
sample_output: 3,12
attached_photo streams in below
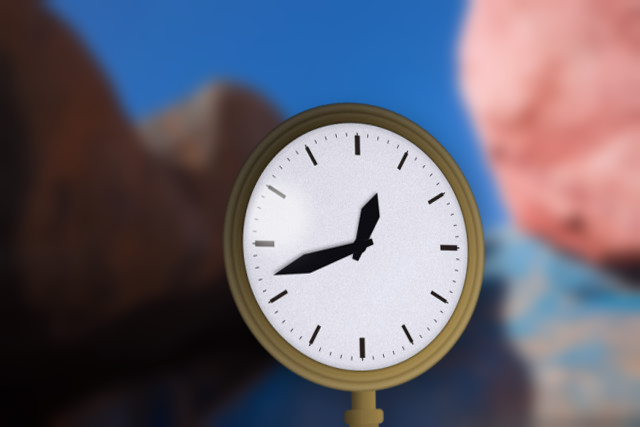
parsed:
12,42
